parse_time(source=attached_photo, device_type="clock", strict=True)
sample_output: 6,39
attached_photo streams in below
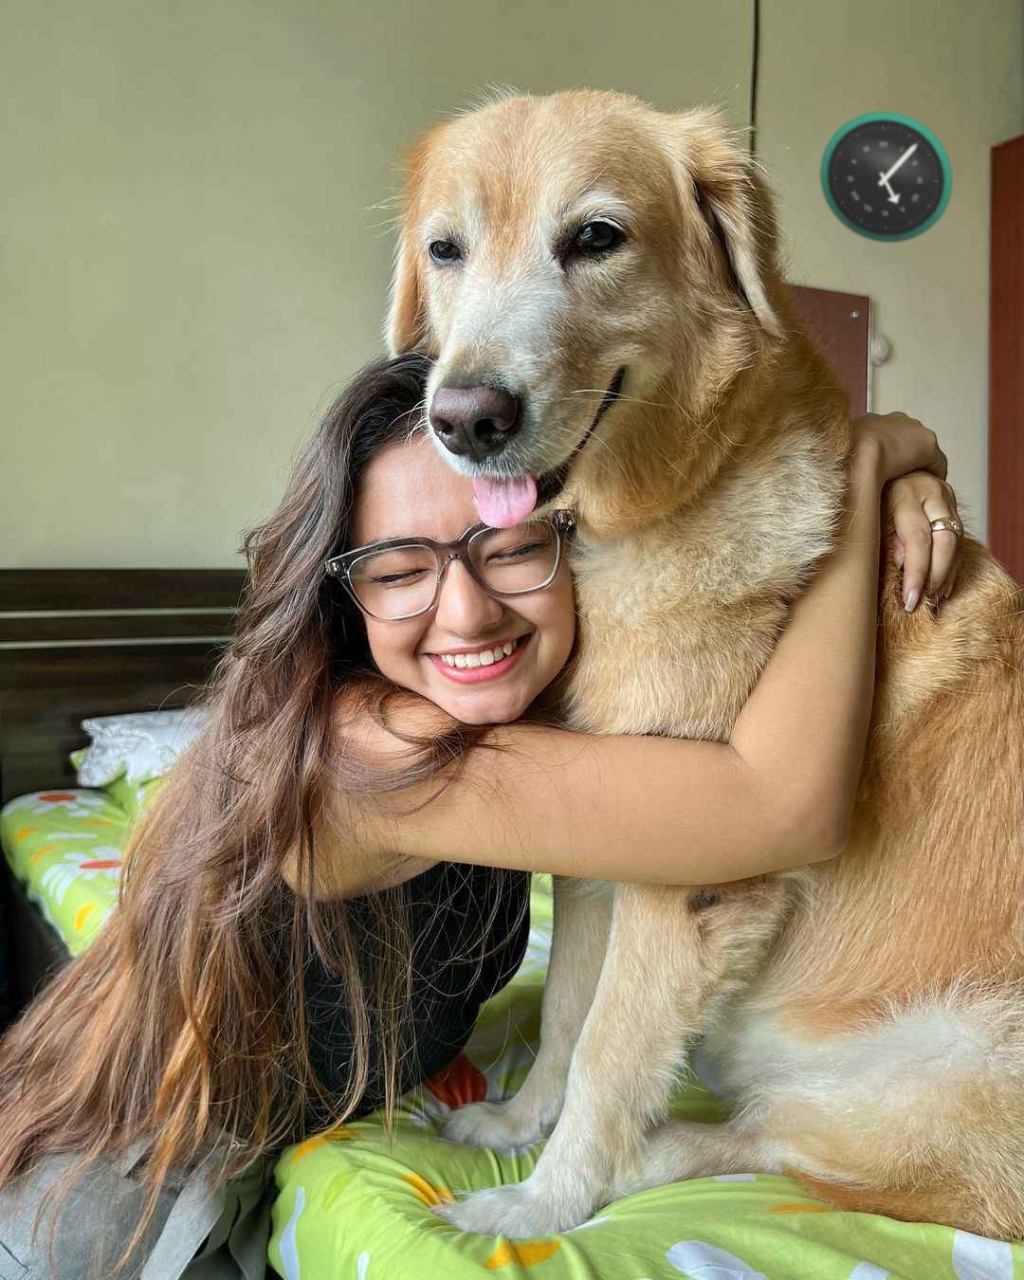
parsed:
5,07
